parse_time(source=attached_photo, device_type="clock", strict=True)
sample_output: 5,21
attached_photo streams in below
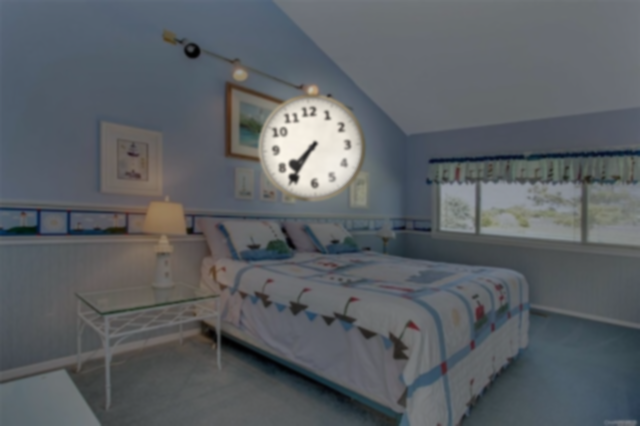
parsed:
7,36
